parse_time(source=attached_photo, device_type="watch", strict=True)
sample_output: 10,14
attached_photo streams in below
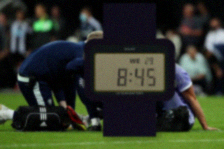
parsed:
8,45
